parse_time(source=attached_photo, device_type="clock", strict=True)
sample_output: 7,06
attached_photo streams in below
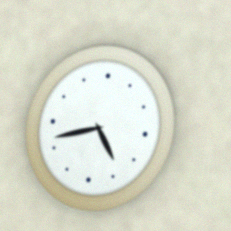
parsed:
4,42
